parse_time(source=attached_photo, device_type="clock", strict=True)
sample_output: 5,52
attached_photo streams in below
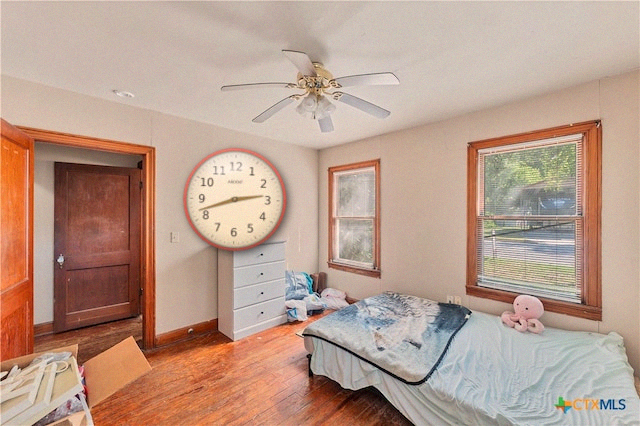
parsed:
2,42
